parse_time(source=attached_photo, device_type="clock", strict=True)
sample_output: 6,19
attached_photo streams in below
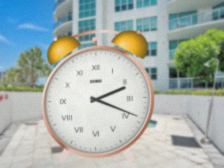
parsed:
2,19
